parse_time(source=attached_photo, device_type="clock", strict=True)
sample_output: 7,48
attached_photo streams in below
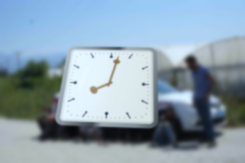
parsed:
8,02
